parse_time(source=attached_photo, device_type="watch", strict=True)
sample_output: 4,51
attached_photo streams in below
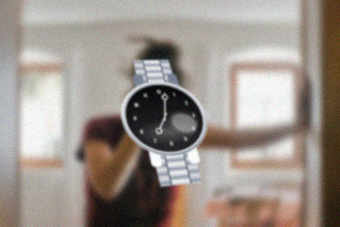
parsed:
7,02
